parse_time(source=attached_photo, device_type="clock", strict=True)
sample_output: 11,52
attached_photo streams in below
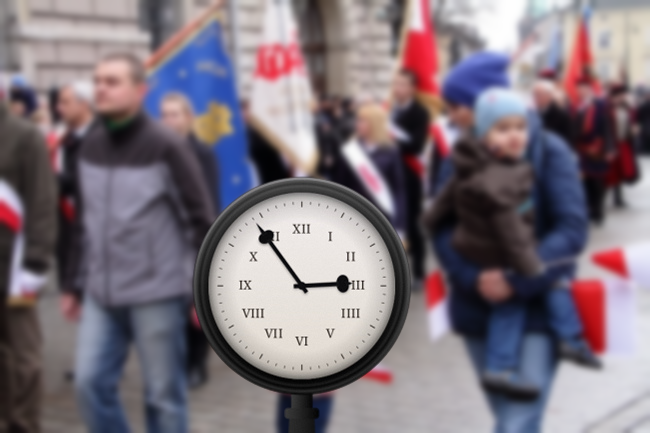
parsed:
2,54
